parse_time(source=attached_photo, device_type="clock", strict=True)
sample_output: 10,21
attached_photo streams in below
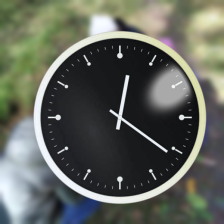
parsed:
12,21
